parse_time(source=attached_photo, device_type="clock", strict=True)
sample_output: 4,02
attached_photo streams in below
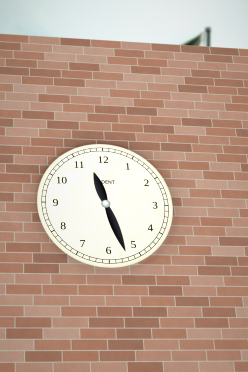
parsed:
11,27
